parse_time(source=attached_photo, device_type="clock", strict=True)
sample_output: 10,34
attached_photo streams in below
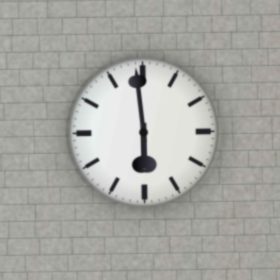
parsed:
5,59
